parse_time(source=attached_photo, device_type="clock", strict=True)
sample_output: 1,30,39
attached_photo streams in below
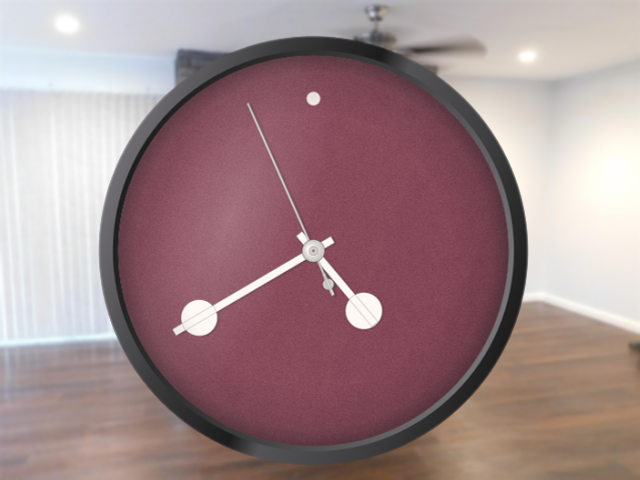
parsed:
4,39,56
